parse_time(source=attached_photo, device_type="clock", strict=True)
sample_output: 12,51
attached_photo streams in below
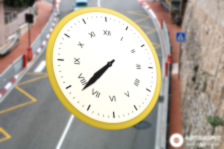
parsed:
7,38
